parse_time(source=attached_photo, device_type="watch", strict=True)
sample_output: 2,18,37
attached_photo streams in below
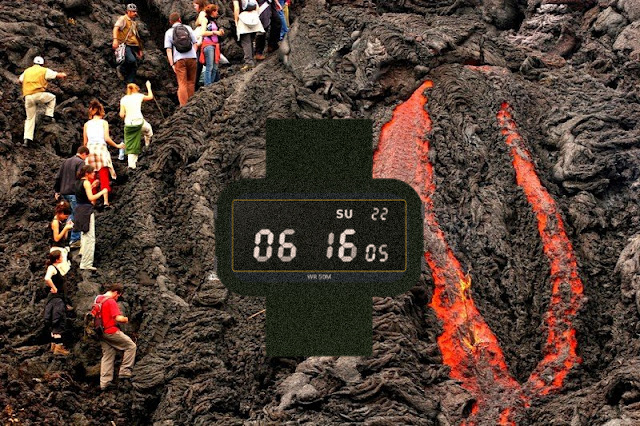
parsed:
6,16,05
